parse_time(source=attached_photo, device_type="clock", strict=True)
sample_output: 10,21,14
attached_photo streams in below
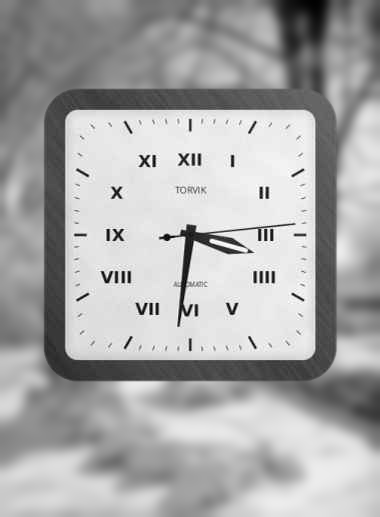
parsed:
3,31,14
